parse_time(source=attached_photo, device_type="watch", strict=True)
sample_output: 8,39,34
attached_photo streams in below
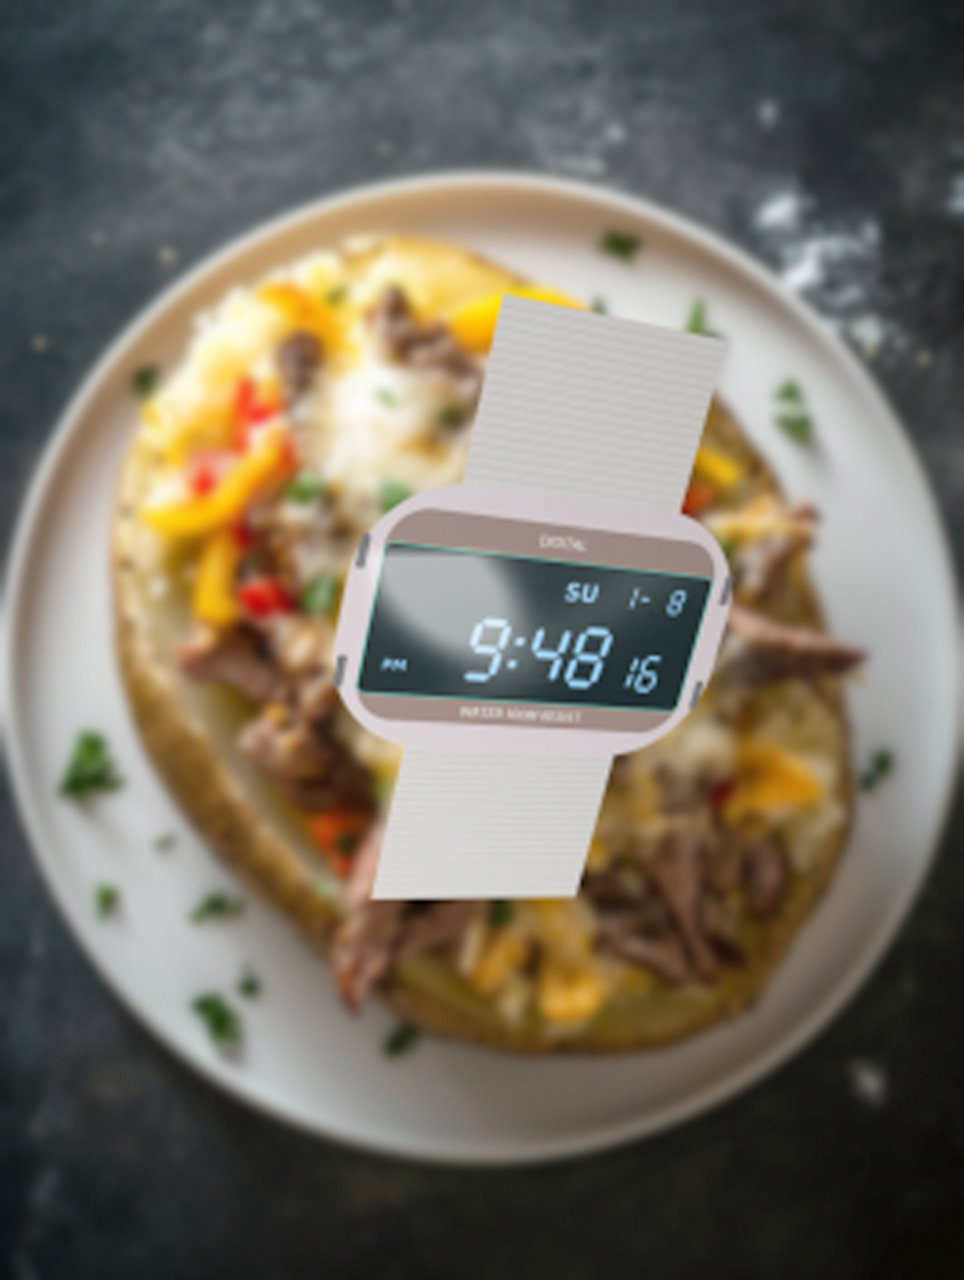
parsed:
9,48,16
